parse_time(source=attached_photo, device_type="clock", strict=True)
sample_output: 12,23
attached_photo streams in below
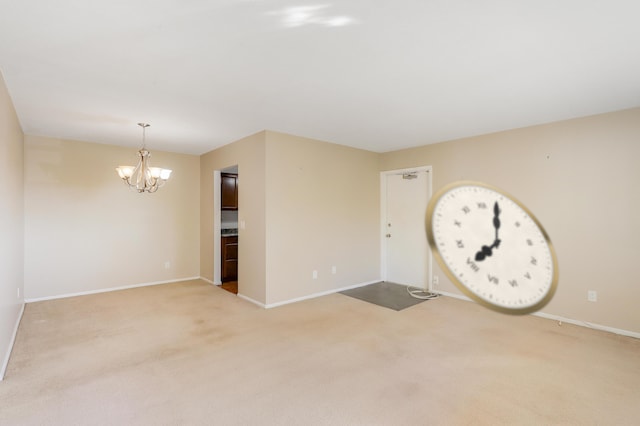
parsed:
8,04
